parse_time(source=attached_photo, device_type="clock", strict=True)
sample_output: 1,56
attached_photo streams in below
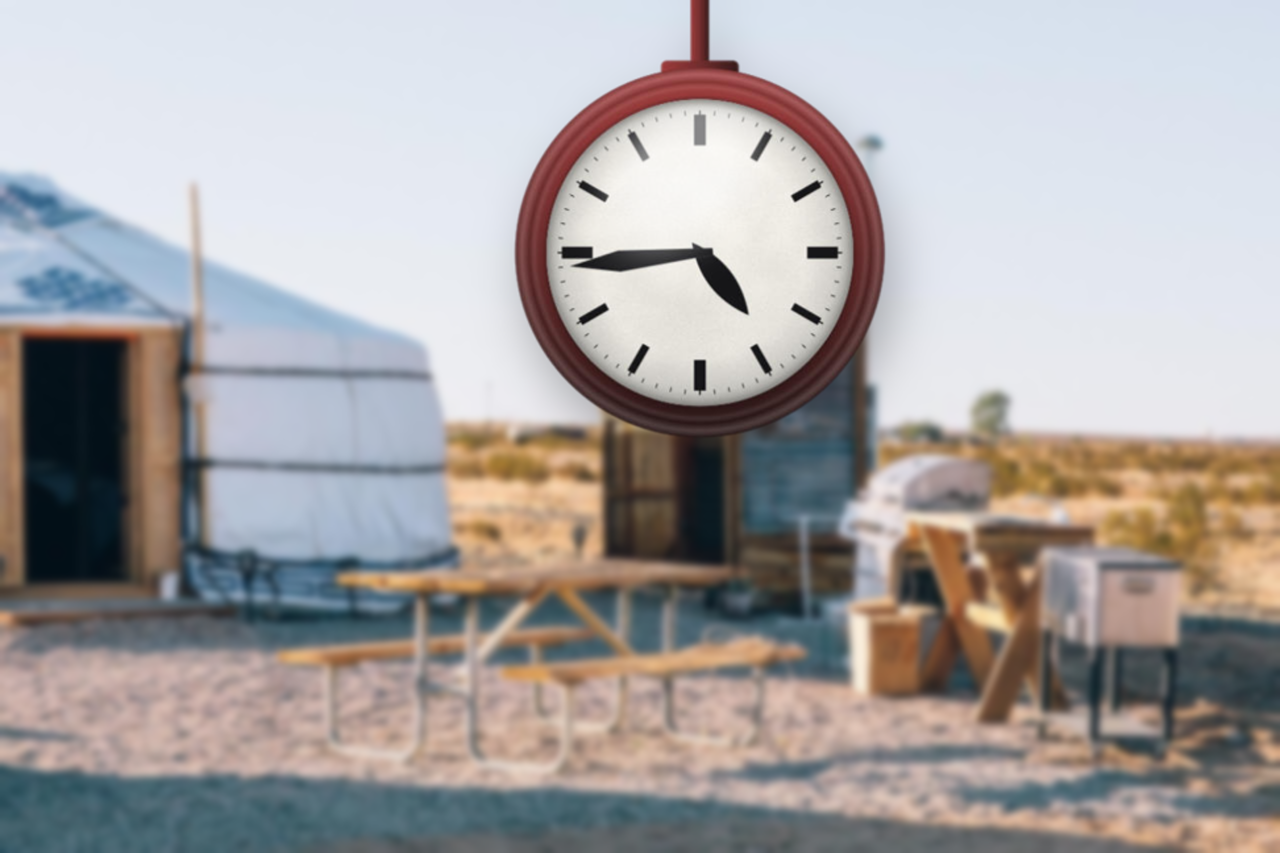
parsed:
4,44
